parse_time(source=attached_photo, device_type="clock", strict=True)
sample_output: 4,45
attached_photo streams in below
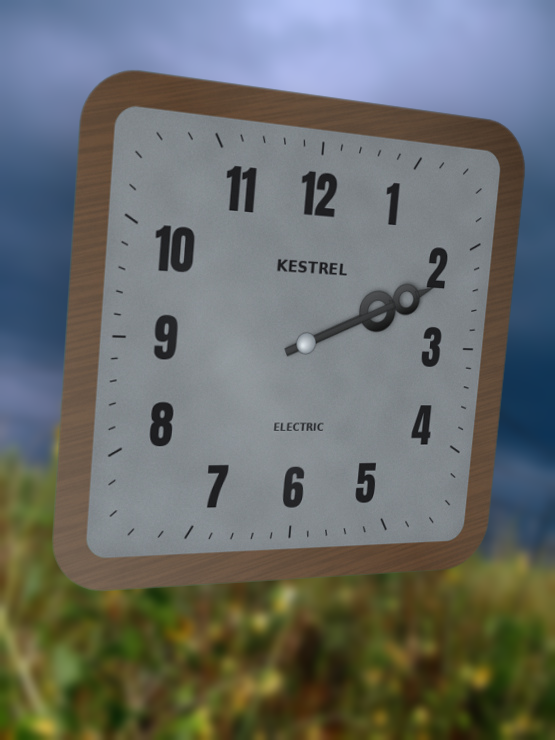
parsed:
2,11
